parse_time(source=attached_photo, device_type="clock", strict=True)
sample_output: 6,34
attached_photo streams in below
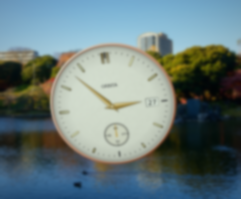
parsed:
2,53
